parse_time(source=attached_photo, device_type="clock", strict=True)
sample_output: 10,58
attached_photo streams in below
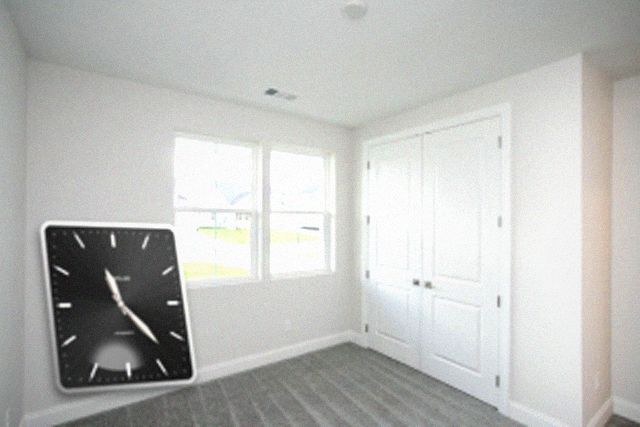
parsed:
11,23
